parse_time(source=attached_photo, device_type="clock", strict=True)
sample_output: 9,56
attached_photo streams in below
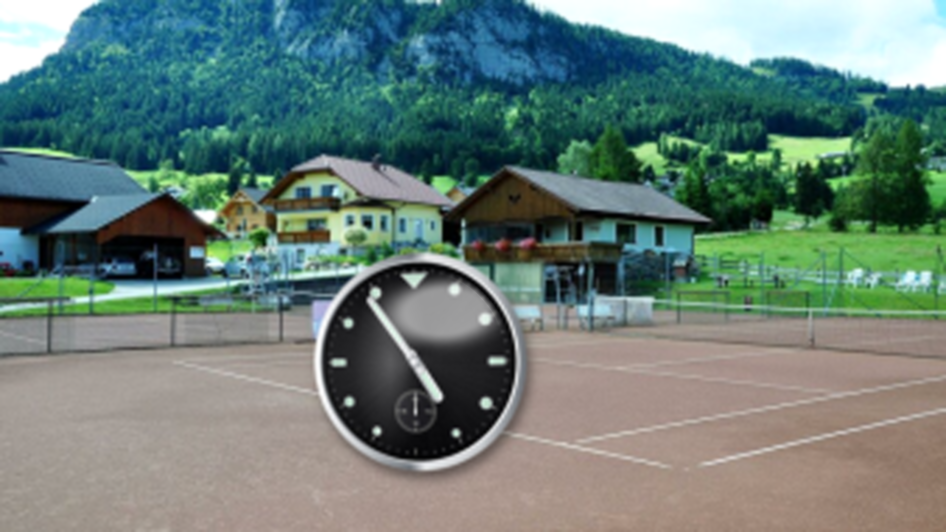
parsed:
4,54
